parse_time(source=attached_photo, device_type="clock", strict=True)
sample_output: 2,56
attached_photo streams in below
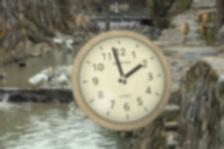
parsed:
1,58
